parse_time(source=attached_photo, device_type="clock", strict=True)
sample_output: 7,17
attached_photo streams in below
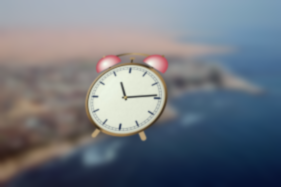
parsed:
11,14
